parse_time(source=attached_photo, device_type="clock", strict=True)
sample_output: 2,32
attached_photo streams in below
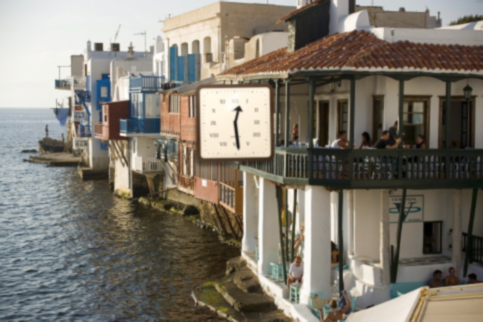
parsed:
12,29
